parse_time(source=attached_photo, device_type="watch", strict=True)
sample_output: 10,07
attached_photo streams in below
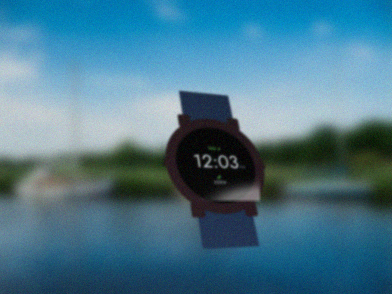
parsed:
12,03
